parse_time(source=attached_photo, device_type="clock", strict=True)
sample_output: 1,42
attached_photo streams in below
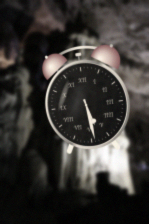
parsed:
5,29
